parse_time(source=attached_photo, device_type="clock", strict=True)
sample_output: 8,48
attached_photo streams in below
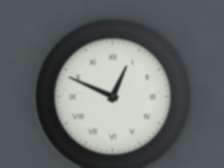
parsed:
12,49
